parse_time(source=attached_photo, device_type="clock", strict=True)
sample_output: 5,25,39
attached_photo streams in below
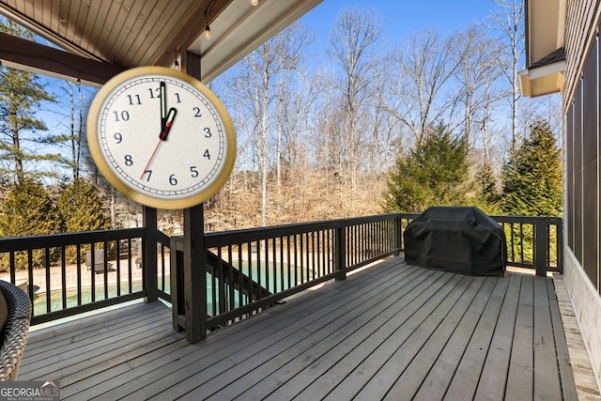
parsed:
1,01,36
